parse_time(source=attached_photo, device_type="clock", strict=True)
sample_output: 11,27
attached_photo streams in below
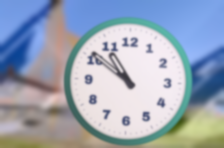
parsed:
10,51
